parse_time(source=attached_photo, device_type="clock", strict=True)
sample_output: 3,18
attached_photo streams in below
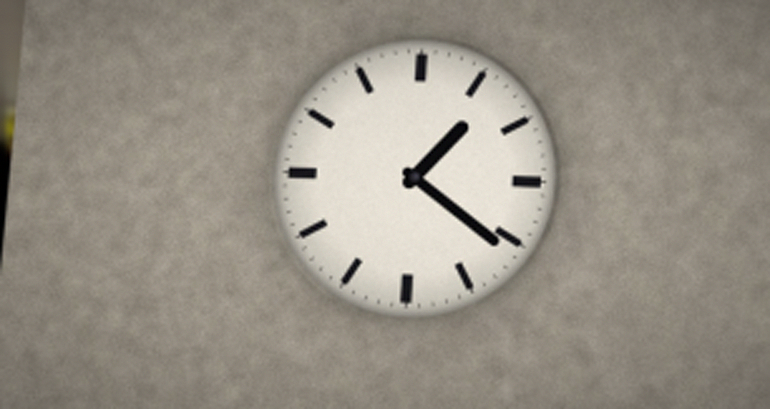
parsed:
1,21
